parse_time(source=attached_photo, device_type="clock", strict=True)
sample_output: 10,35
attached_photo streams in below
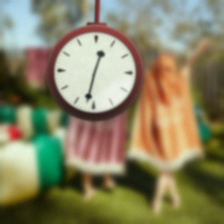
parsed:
12,32
